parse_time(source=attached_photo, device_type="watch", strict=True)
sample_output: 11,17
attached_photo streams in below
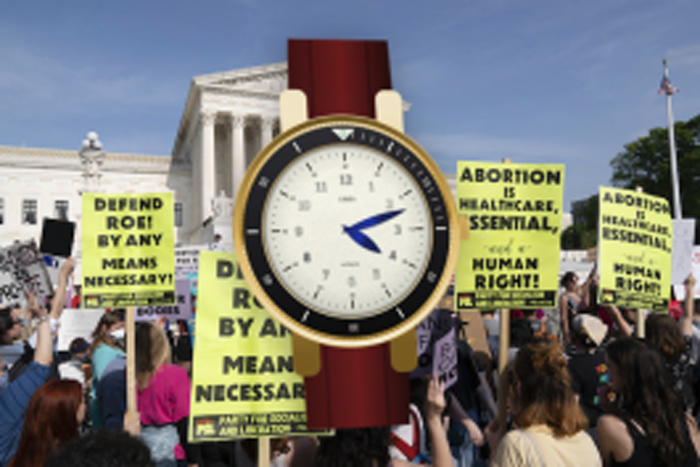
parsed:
4,12
